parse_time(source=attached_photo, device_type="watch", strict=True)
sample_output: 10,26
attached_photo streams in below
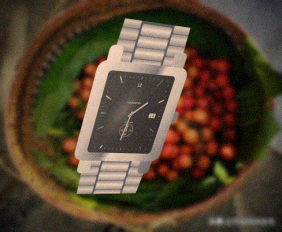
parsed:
1,31
